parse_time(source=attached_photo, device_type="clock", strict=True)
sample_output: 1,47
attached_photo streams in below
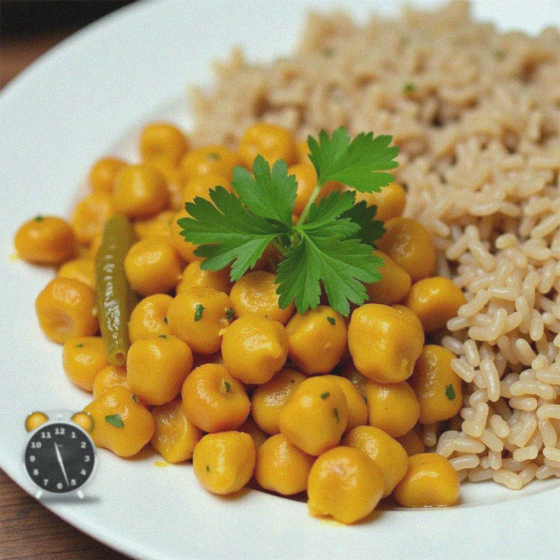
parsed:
11,27
